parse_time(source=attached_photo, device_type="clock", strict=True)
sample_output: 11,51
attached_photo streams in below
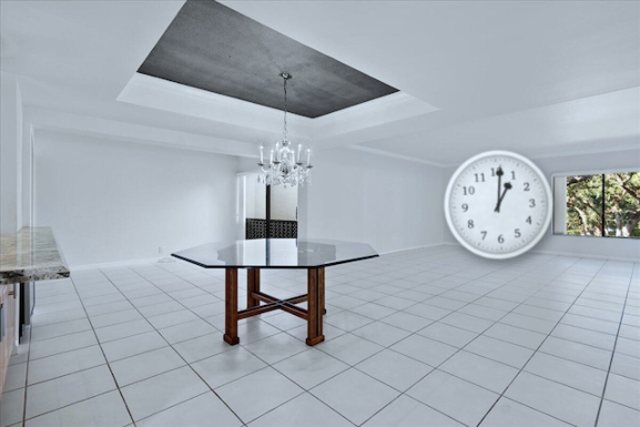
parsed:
1,01
